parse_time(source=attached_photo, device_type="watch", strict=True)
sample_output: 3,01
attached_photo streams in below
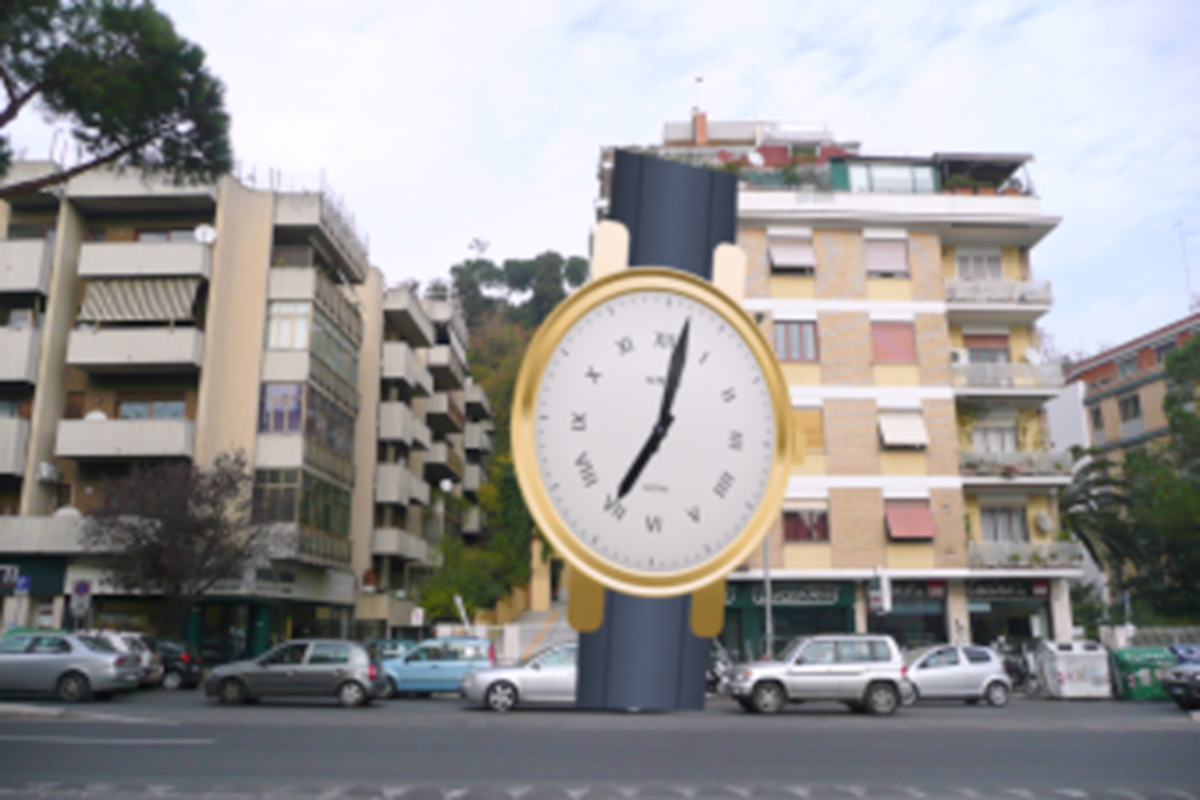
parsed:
7,02
